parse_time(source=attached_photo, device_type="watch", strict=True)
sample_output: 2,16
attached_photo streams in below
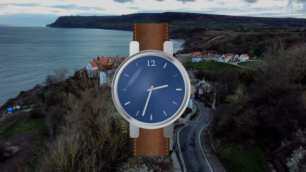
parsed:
2,33
